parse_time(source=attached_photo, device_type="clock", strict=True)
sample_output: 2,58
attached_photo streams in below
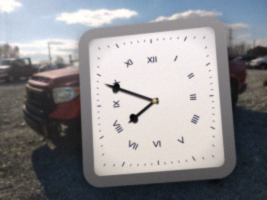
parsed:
7,49
